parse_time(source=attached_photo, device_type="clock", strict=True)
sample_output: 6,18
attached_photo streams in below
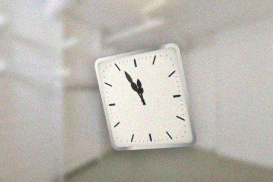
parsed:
11,56
